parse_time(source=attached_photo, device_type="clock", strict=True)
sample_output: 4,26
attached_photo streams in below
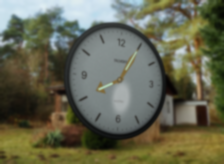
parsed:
8,05
